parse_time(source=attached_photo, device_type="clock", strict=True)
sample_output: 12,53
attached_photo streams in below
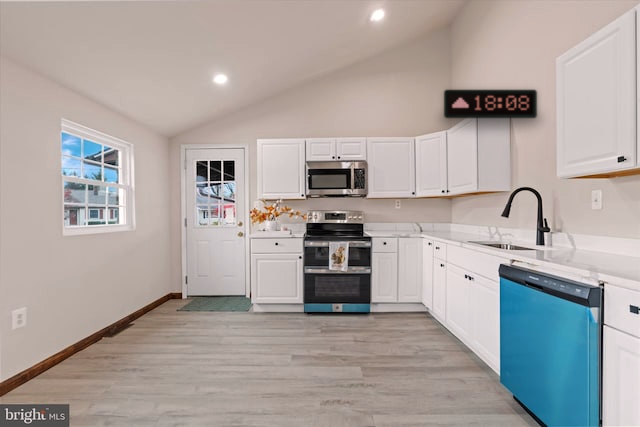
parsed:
18,08
